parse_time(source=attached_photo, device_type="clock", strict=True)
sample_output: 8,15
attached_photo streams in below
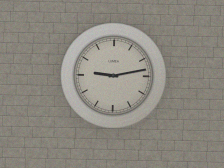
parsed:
9,13
